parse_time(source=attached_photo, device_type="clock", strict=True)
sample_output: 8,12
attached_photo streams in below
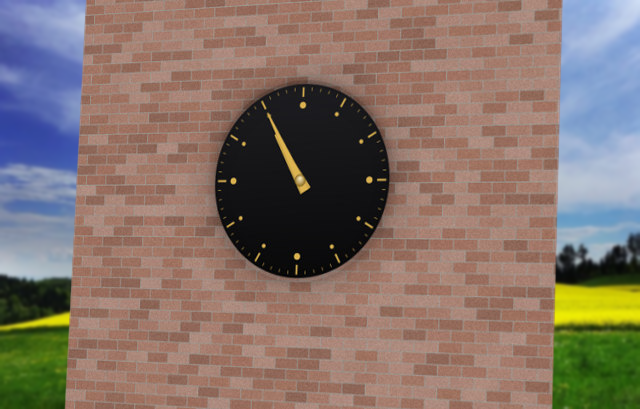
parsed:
10,55
